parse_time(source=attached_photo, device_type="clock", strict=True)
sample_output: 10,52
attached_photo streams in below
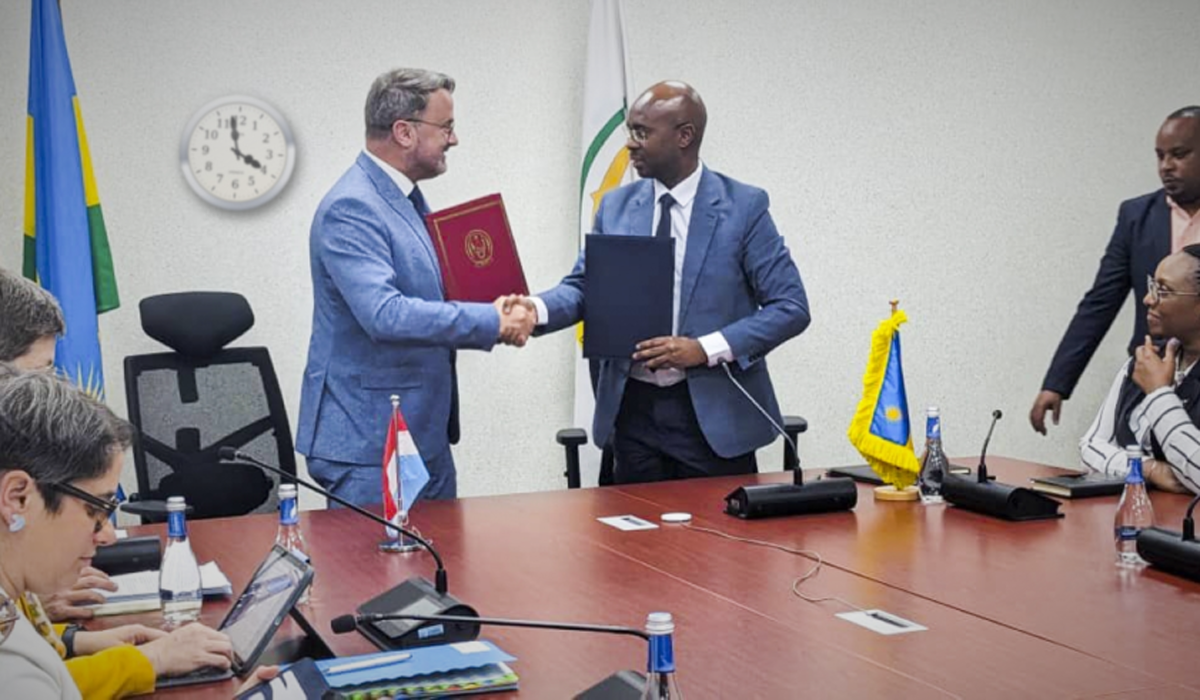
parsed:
3,58
